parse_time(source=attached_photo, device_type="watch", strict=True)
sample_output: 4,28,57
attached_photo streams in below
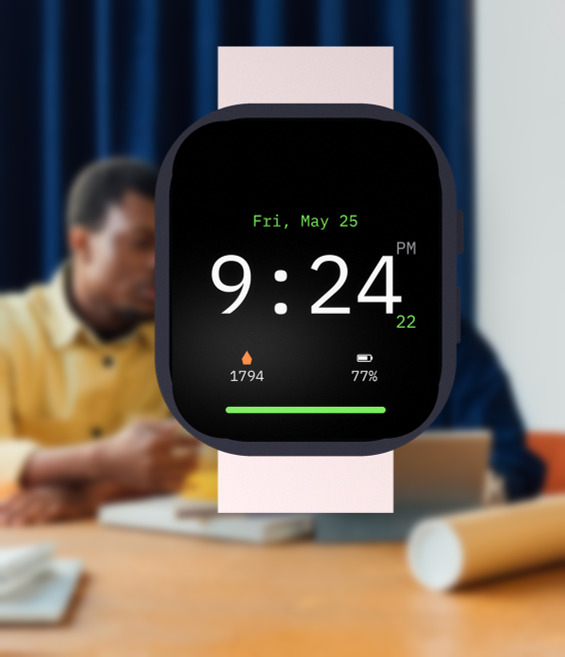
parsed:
9,24,22
